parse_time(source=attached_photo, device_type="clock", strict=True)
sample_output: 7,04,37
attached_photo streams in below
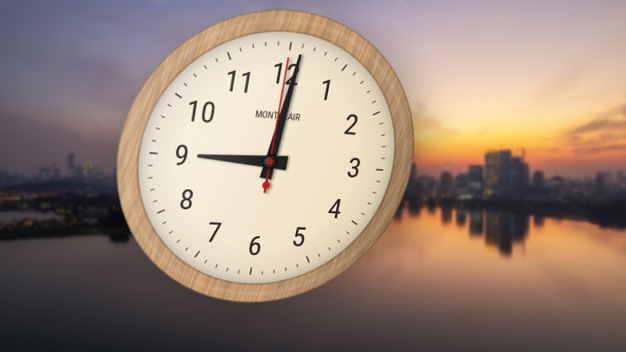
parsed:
9,01,00
